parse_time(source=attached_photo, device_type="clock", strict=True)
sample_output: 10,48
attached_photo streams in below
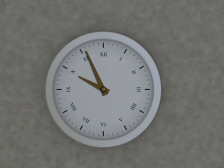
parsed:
9,56
